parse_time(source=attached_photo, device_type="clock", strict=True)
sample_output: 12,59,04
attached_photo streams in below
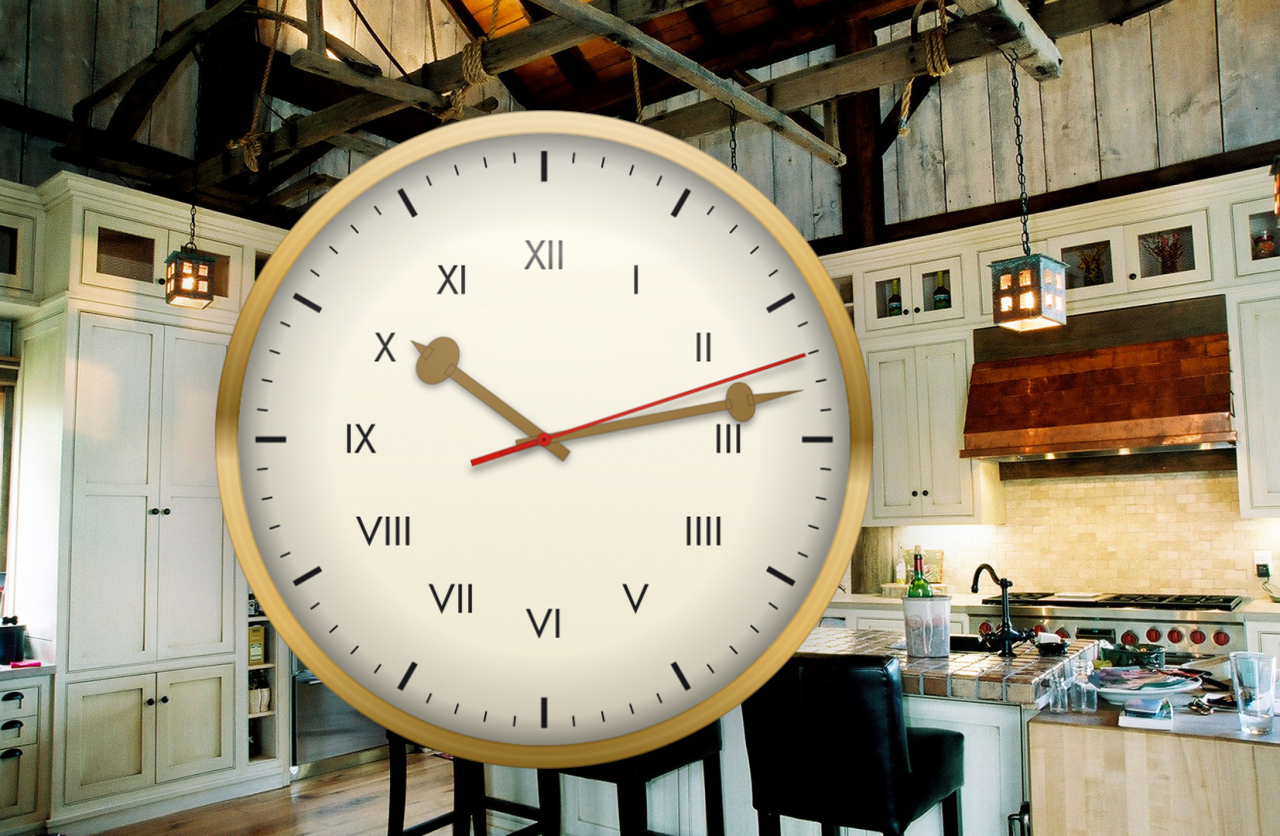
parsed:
10,13,12
